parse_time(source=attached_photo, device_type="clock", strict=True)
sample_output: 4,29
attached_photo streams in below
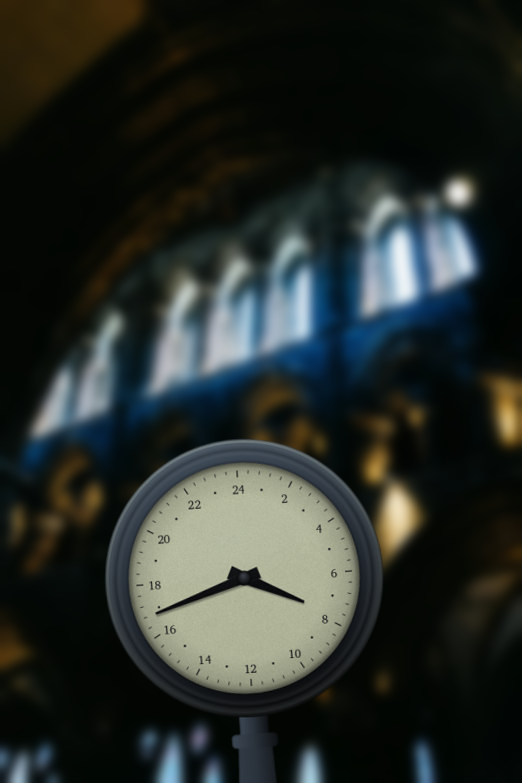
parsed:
7,42
